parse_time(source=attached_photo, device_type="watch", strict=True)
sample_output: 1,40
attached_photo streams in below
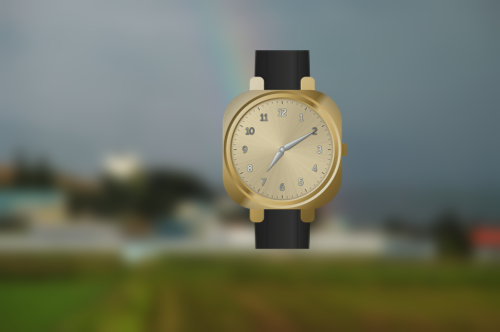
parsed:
7,10
